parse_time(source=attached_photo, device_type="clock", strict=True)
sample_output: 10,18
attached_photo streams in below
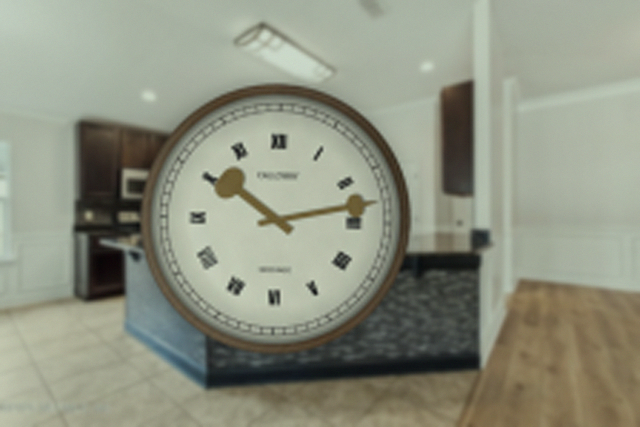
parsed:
10,13
